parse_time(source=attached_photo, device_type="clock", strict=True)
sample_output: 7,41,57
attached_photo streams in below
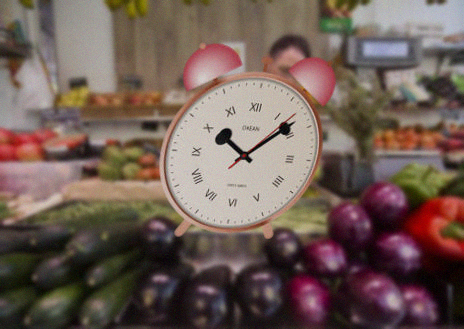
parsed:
10,08,07
